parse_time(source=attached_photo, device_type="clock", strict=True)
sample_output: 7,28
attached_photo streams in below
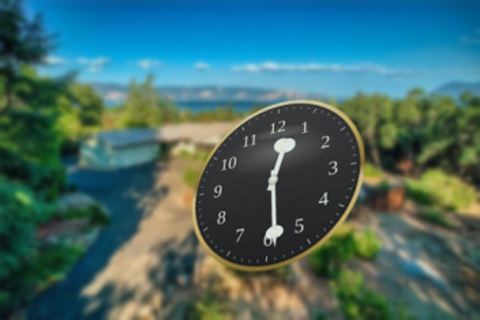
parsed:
12,29
